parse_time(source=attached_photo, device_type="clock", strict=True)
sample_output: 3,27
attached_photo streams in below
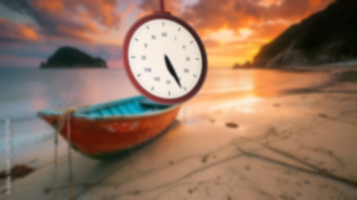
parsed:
5,26
